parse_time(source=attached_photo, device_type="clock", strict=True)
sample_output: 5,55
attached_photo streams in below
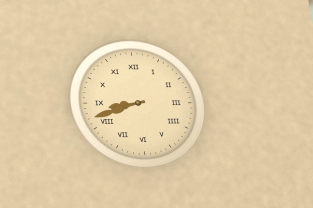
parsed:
8,42
